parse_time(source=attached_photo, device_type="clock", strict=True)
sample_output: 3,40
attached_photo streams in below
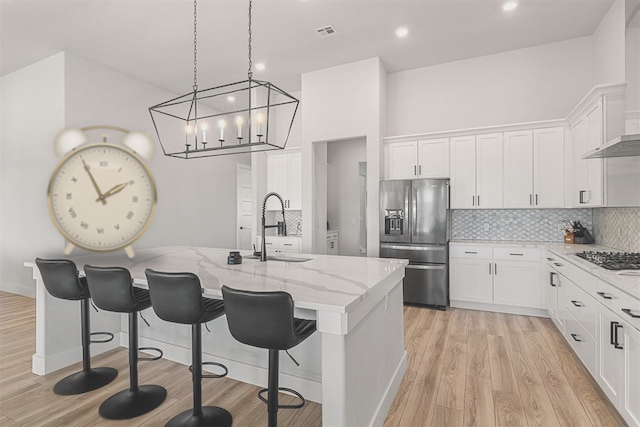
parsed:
1,55
